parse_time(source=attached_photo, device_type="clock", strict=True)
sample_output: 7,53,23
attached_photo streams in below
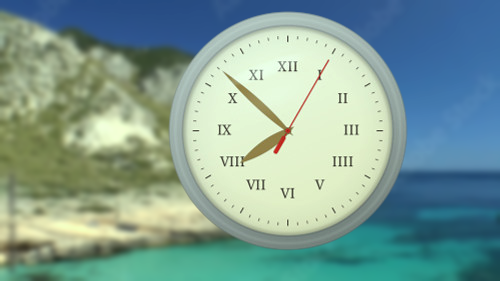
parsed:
7,52,05
